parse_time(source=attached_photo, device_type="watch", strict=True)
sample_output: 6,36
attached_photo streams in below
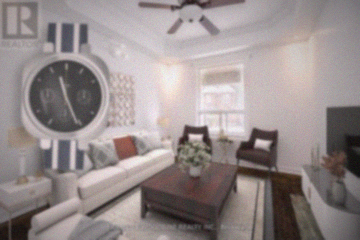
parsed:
11,26
